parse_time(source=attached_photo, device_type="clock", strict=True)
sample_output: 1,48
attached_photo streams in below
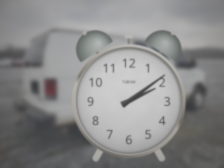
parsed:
2,09
